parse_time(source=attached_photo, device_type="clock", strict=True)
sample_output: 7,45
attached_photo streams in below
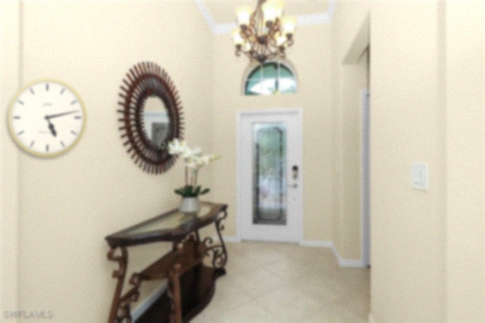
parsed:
5,13
